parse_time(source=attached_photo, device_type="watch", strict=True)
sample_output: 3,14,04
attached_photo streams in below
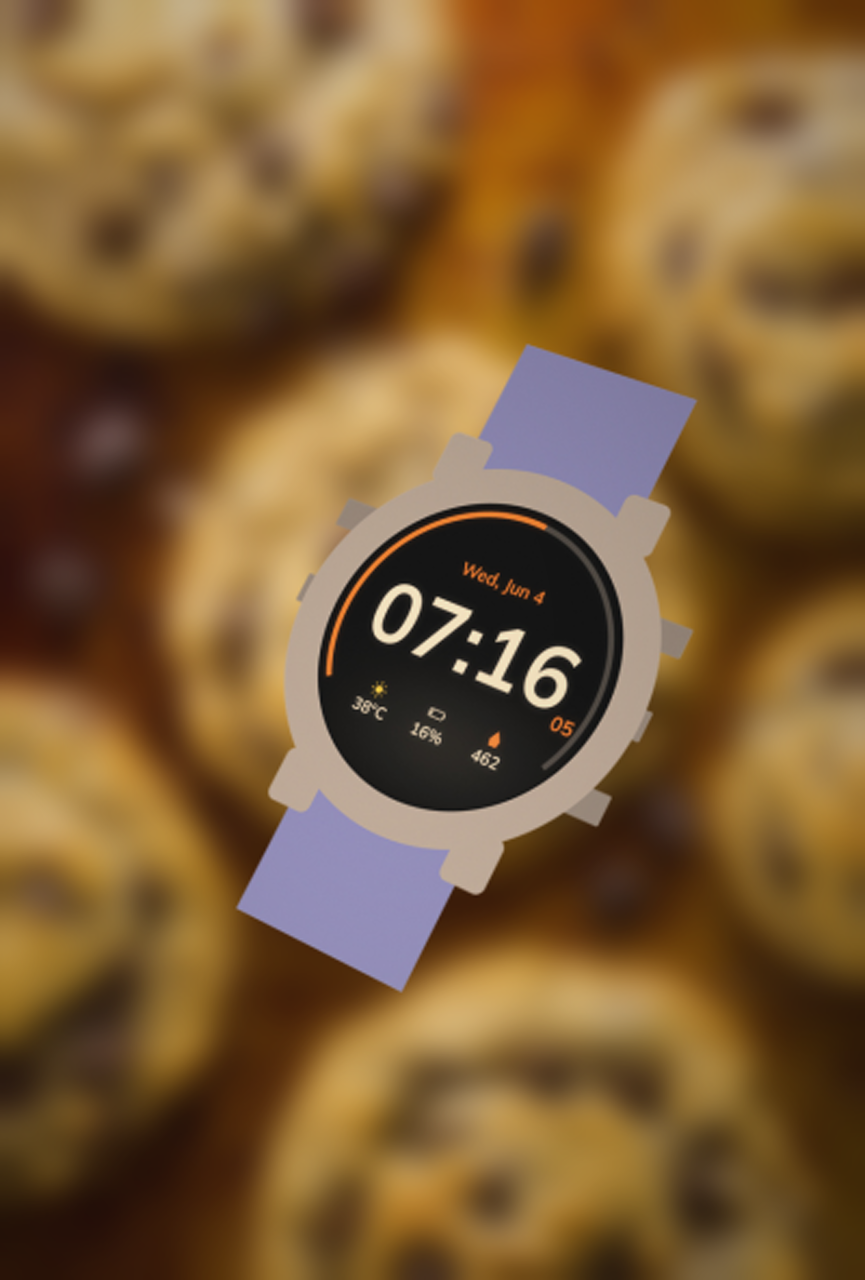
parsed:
7,16,05
